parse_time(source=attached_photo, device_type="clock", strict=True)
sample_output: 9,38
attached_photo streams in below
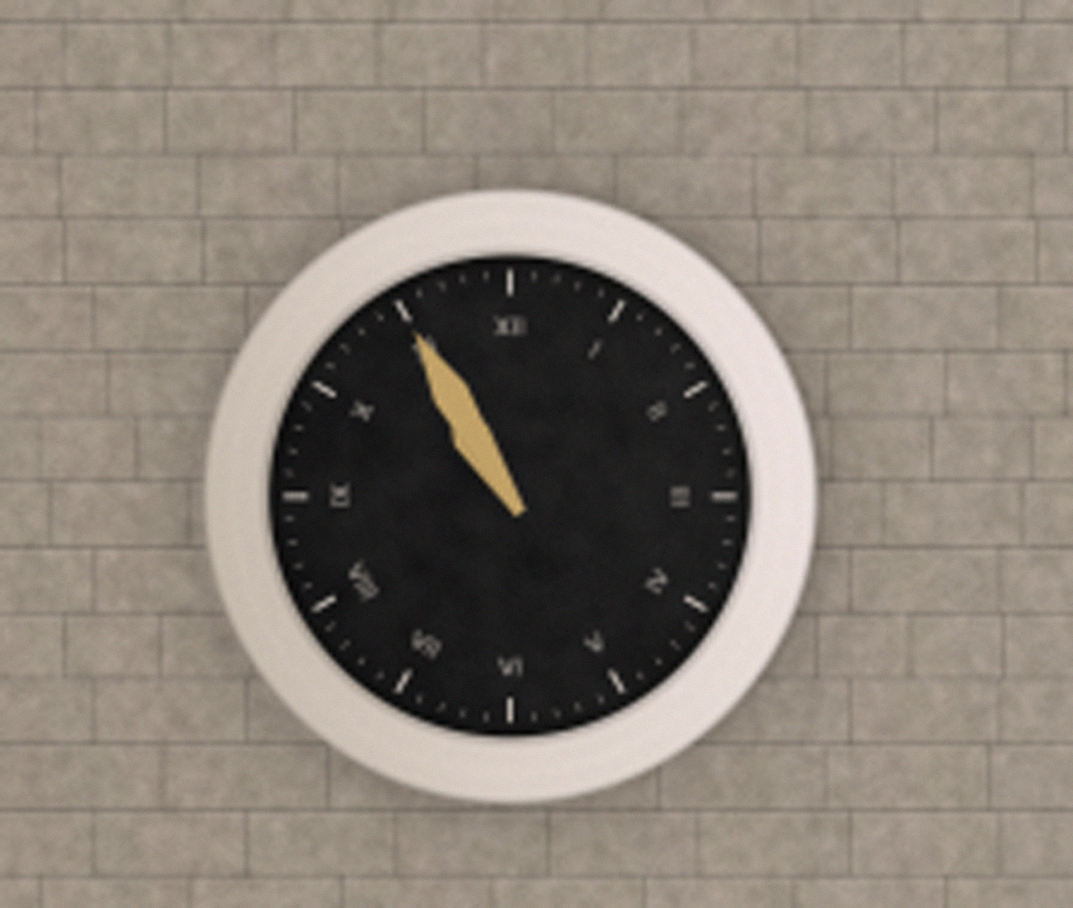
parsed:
10,55
